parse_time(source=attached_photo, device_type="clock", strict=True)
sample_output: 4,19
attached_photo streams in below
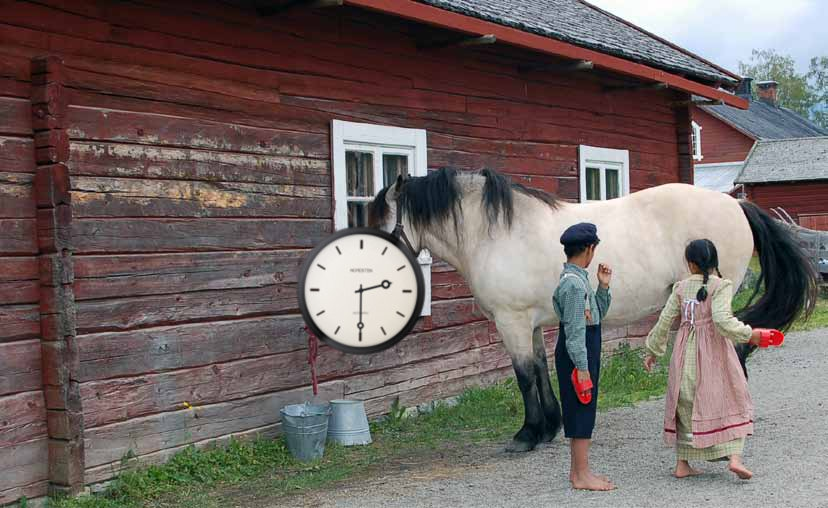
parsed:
2,30
